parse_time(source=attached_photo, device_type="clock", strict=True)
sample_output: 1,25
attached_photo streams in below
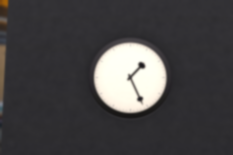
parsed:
1,26
